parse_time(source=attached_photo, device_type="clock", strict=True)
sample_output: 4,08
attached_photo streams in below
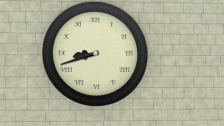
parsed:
8,42
